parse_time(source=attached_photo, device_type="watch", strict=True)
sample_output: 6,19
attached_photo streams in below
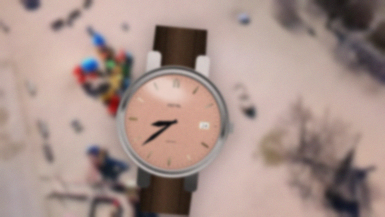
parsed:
8,38
